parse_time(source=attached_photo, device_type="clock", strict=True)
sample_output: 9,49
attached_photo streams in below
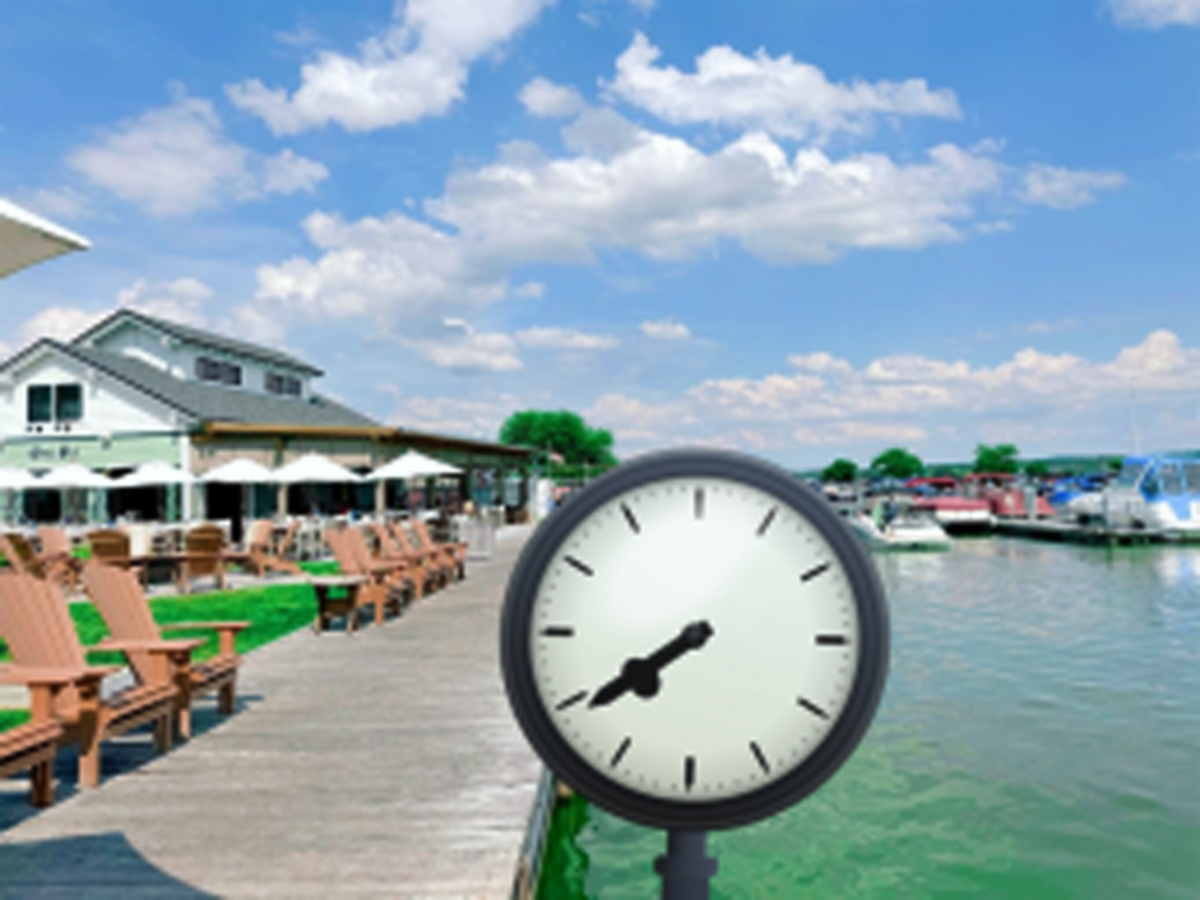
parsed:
7,39
